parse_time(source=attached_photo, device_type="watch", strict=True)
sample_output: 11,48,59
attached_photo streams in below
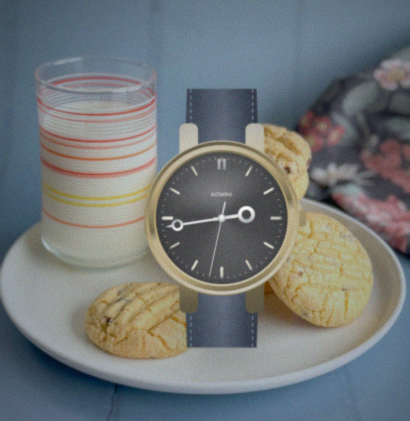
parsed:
2,43,32
